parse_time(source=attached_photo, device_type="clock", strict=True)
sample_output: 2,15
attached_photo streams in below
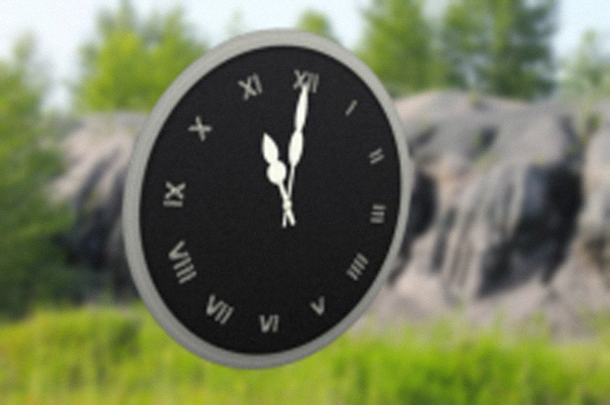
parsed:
11,00
